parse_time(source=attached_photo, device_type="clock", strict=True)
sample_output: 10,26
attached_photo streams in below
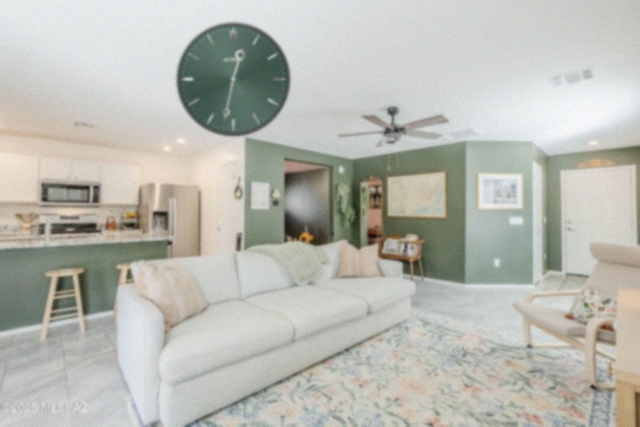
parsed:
12,32
